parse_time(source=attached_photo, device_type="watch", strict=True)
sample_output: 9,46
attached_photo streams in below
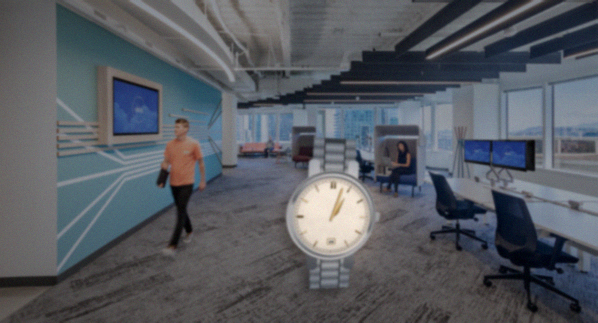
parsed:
1,03
